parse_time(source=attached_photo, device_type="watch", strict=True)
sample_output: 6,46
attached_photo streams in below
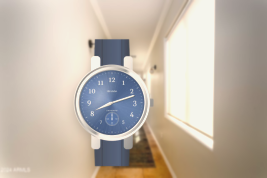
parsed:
8,12
